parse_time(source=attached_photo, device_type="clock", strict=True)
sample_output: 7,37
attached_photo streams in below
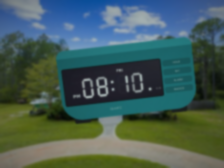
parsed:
8,10
